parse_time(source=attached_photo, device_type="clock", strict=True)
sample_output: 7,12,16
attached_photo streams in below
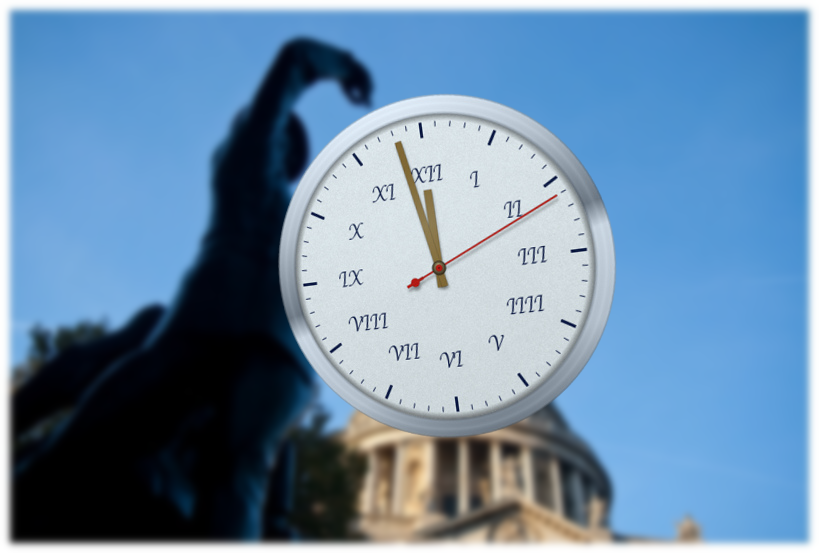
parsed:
11,58,11
